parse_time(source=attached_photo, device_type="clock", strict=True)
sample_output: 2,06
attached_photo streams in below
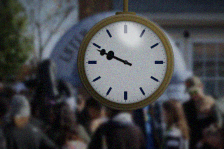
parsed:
9,49
